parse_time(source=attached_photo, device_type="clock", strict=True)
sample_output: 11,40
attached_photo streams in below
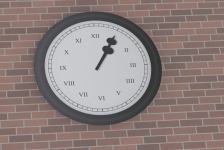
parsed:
1,05
